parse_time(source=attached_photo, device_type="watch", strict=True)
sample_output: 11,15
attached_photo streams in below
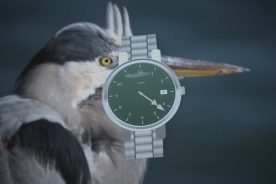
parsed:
4,22
